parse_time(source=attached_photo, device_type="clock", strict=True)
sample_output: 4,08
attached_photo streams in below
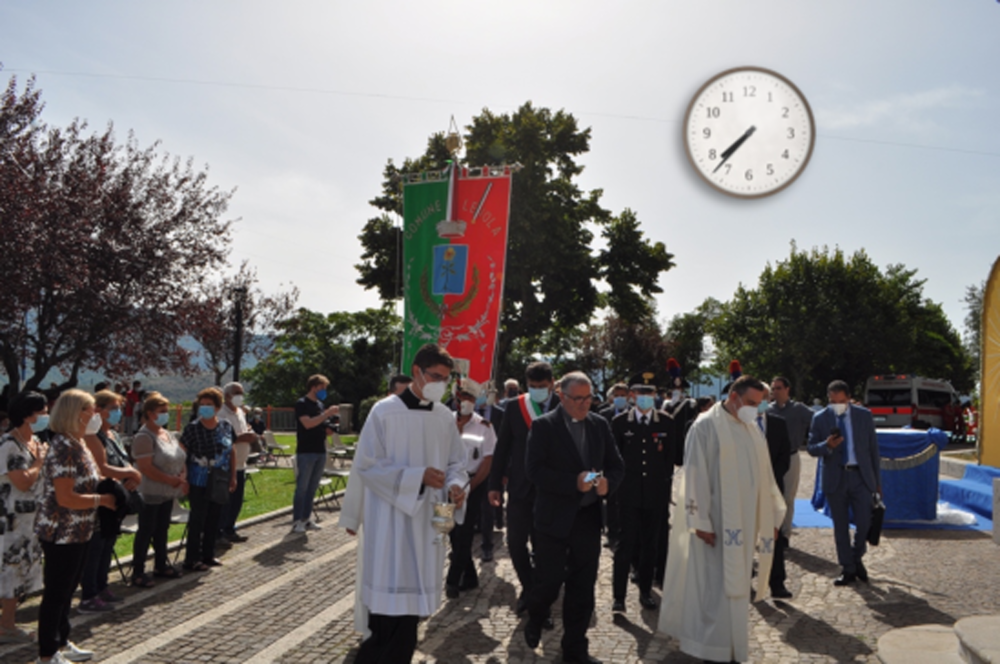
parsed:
7,37
